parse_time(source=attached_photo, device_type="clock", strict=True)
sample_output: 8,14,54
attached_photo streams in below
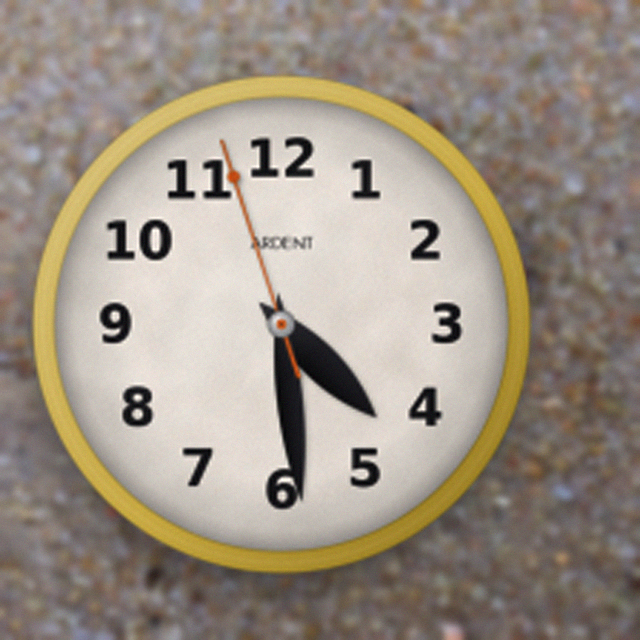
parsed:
4,28,57
